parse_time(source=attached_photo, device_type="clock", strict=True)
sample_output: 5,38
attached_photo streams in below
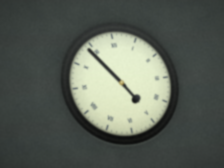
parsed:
4,54
